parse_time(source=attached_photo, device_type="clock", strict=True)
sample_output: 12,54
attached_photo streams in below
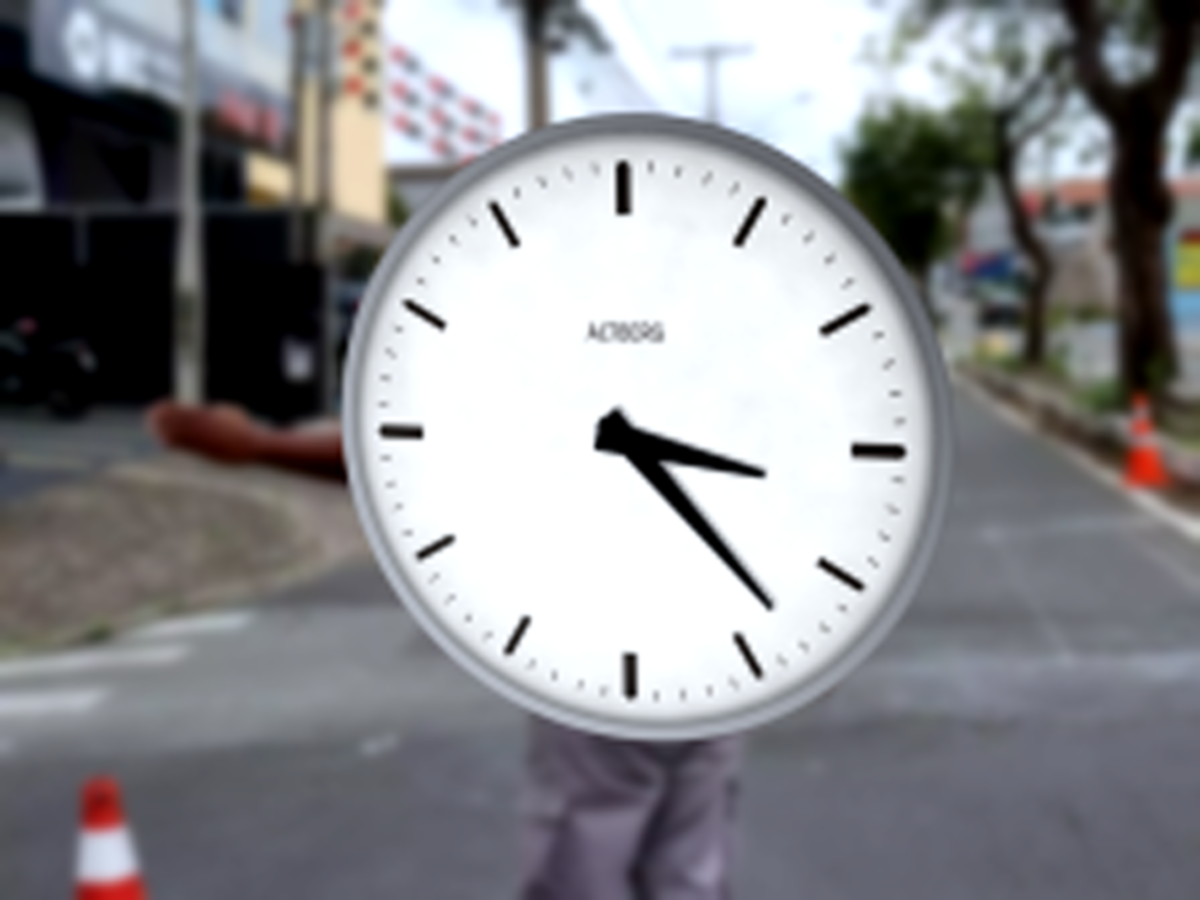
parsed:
3,23
